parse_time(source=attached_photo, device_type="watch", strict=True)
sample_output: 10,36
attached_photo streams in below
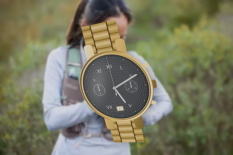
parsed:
5,11
